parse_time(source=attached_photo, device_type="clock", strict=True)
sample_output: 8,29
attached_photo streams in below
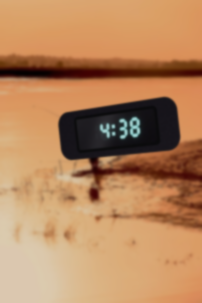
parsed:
4,38
